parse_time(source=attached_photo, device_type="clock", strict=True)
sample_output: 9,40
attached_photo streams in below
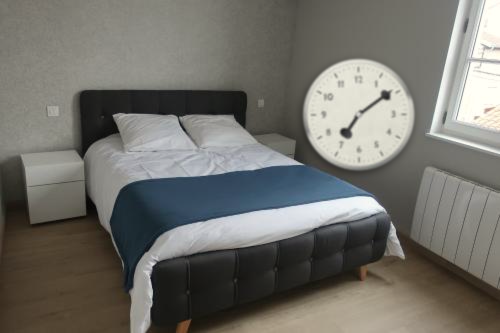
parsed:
7,09
